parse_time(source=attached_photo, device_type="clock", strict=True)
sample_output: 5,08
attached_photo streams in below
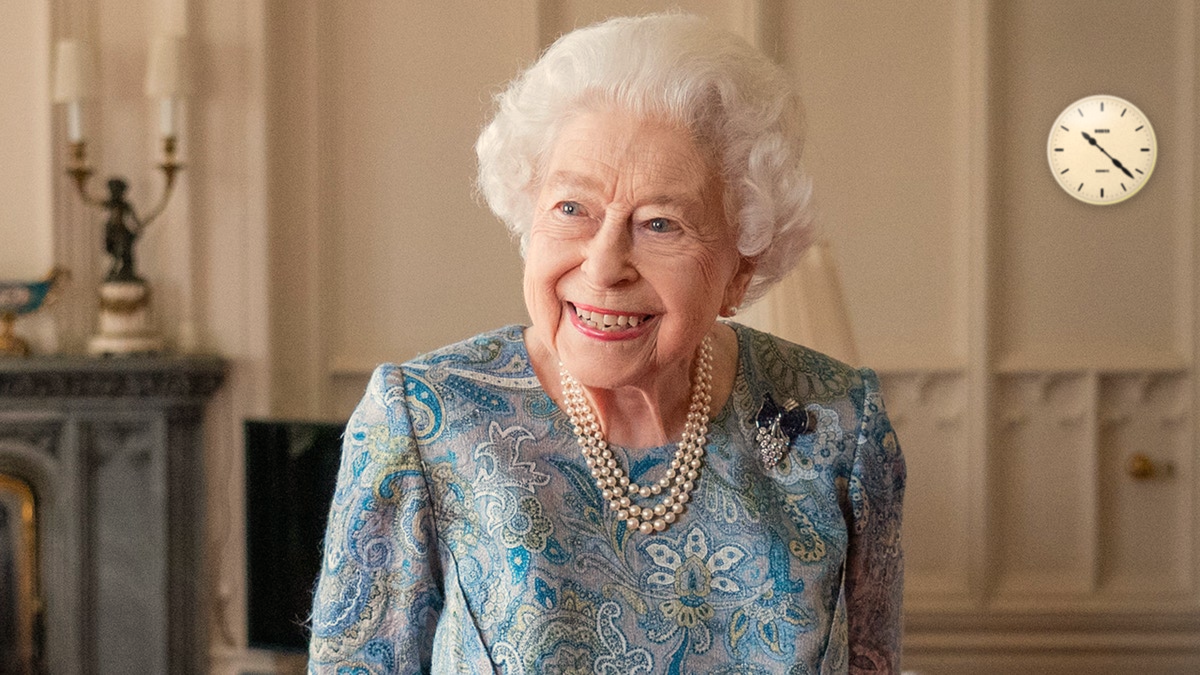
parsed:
10,22
